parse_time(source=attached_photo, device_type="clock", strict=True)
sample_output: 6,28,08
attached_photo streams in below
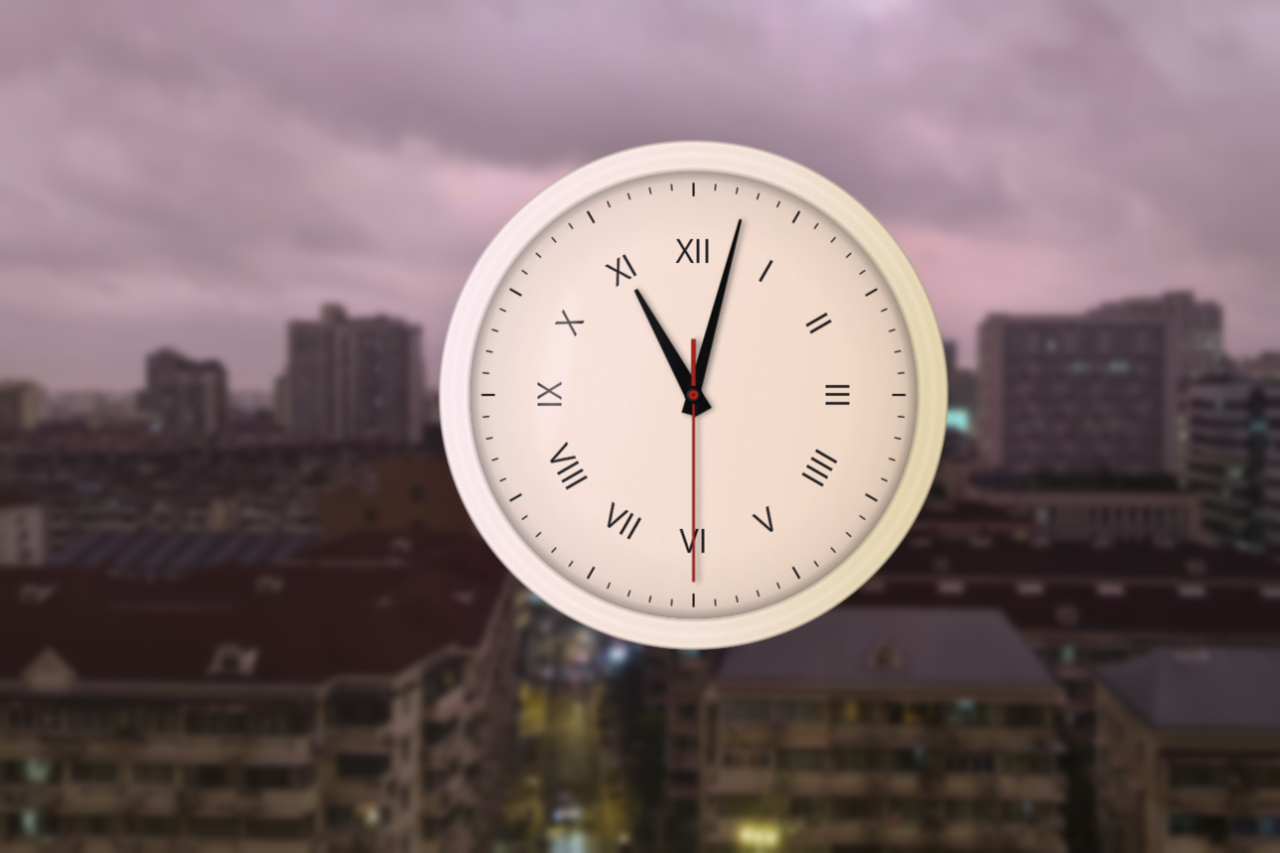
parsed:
11,02,30
